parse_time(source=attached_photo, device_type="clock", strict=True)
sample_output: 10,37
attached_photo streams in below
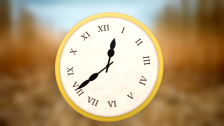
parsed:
12,40
